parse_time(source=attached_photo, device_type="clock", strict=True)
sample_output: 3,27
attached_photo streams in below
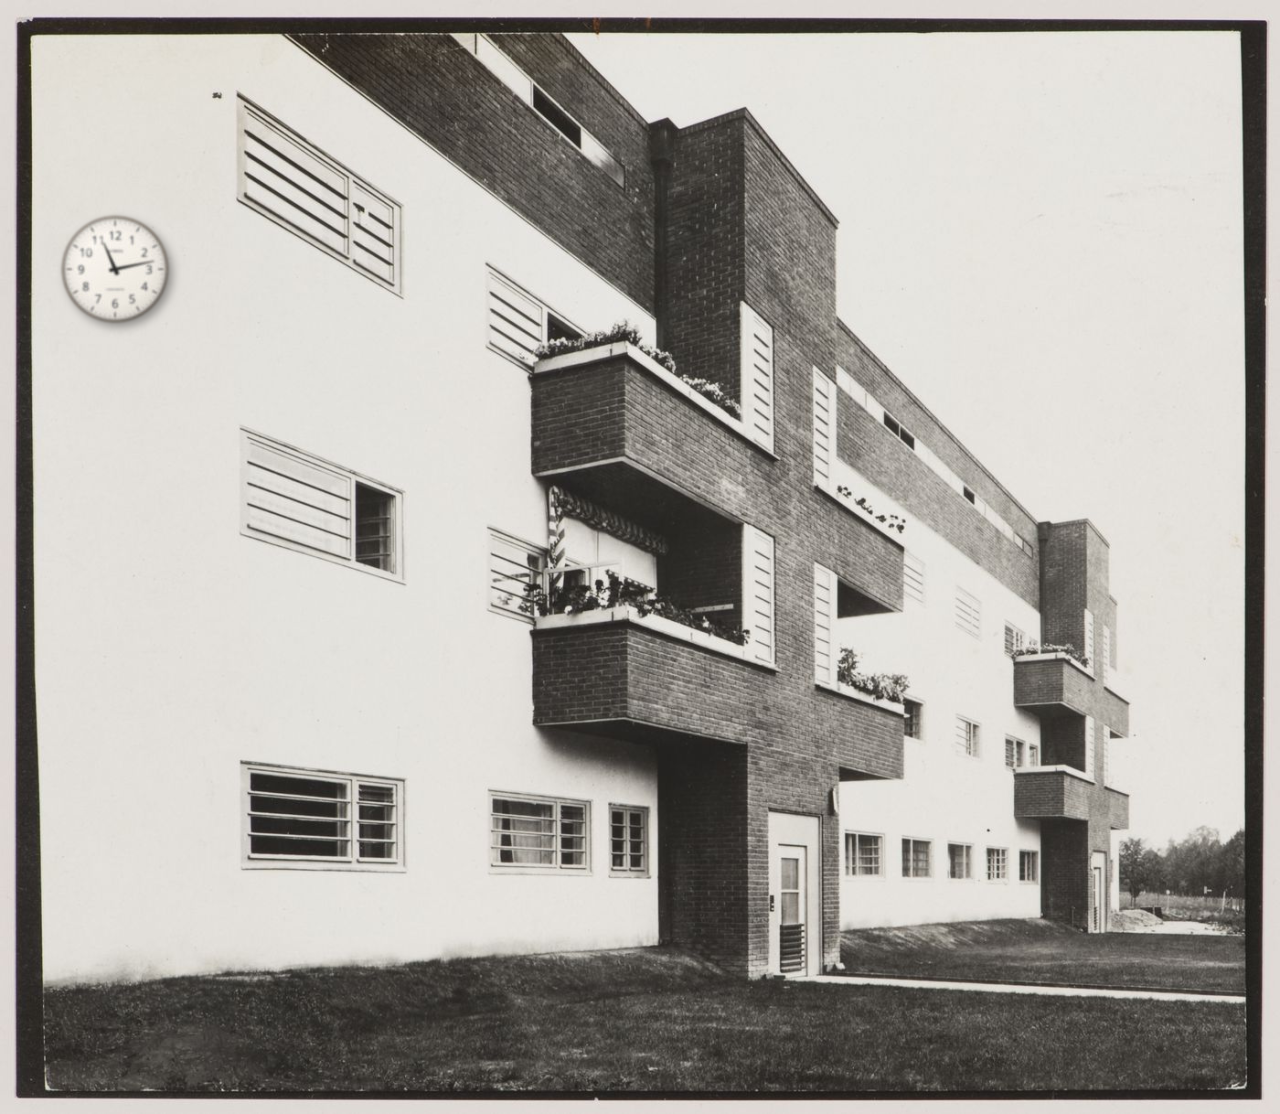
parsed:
11,13
